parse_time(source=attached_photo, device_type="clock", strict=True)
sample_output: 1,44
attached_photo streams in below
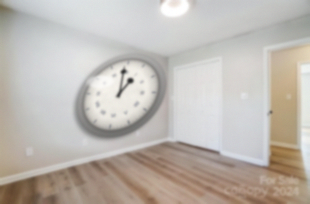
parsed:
12,59
